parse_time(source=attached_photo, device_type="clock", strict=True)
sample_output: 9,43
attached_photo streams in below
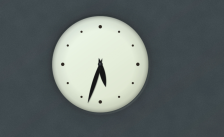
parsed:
5,33
